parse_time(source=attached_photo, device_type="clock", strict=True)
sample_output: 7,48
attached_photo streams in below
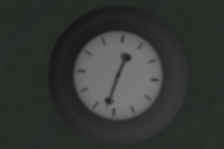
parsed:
12,32
